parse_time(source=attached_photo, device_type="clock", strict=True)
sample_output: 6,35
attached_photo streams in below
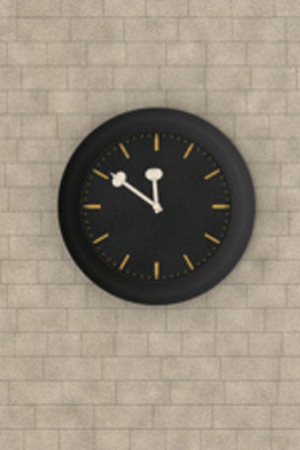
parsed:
11,51
